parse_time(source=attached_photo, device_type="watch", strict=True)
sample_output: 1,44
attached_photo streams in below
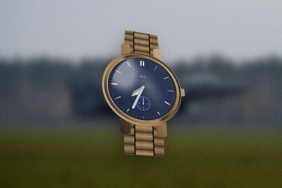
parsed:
7,34
